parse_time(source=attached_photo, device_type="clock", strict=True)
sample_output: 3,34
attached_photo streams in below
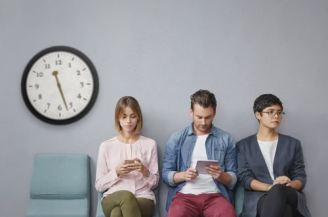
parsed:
11,27
